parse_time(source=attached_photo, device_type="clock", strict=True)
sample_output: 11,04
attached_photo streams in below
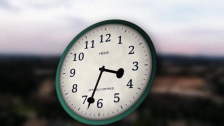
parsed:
3,33
